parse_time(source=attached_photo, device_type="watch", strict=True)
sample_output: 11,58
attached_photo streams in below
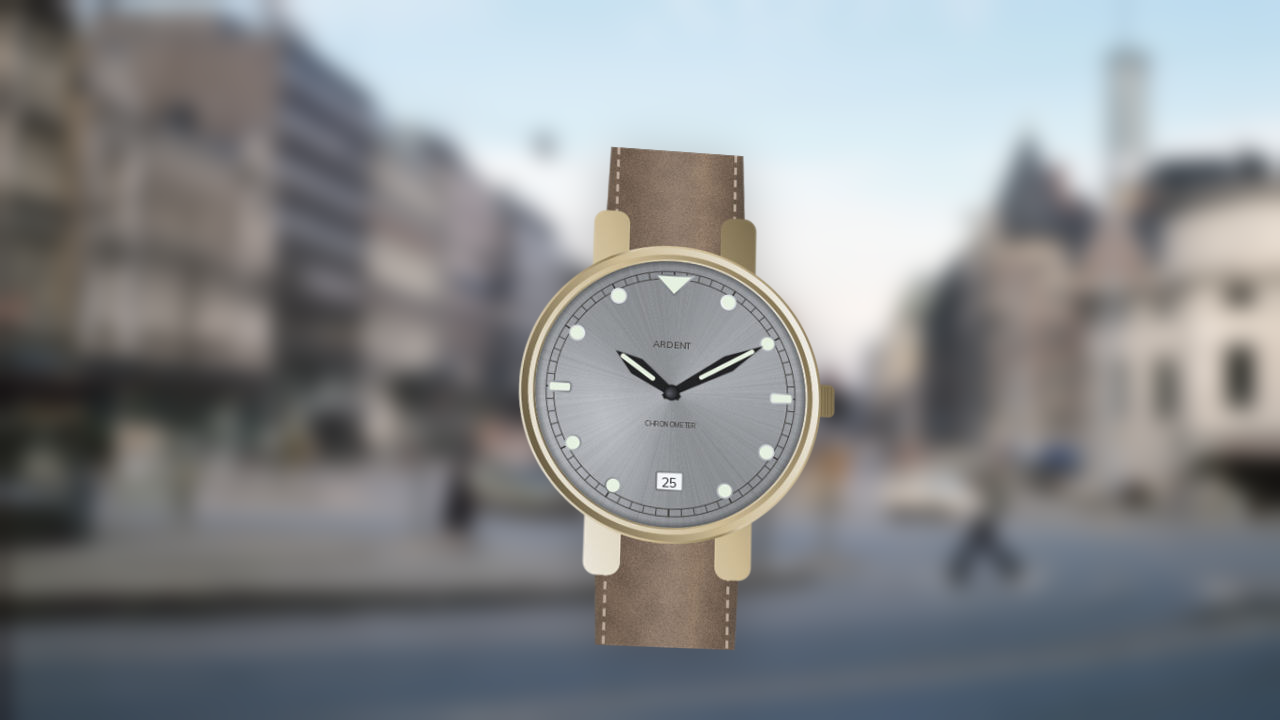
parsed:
10,10
